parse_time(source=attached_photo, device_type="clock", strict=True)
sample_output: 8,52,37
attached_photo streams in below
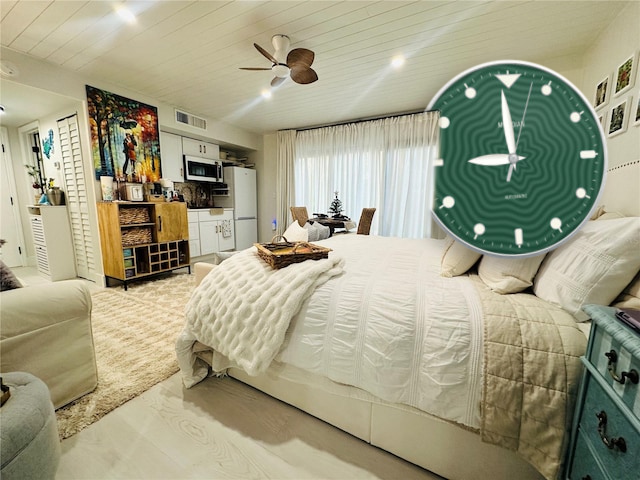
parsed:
8,59,03
